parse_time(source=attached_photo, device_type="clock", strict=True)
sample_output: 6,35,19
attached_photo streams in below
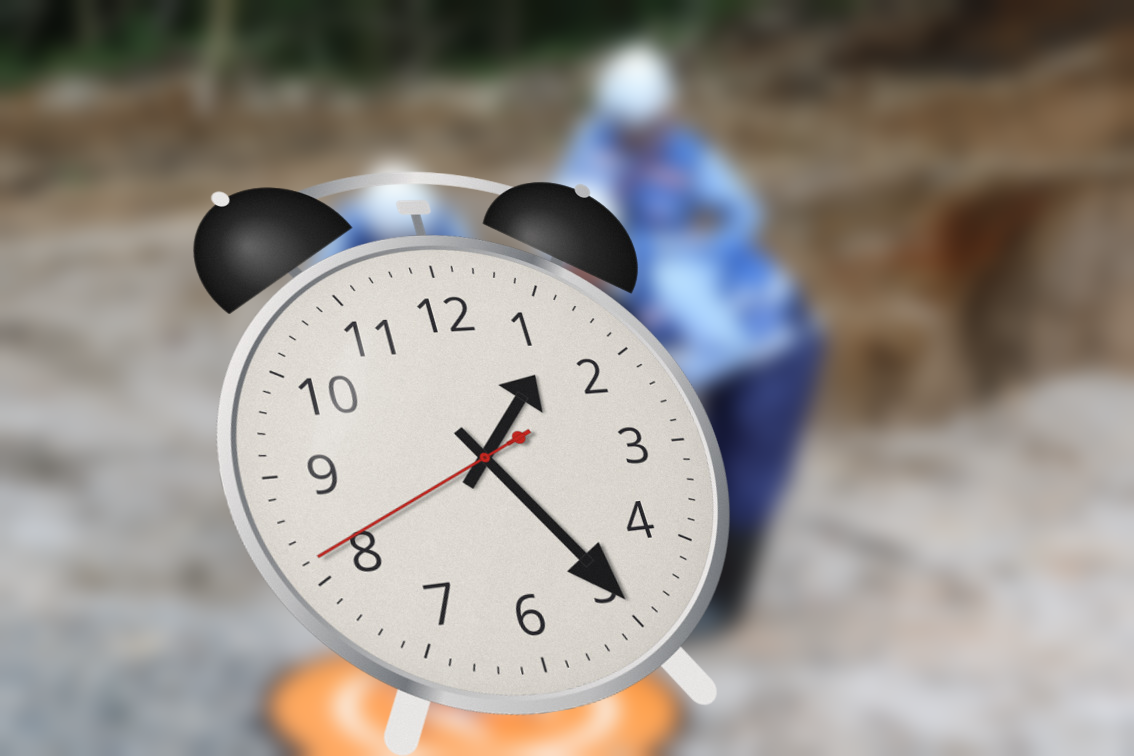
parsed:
1,24,41
